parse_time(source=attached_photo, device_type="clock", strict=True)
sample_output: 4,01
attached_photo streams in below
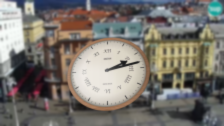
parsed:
2,13
